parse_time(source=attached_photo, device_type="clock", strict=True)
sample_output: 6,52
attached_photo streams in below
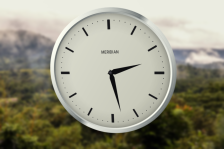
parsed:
2,28
